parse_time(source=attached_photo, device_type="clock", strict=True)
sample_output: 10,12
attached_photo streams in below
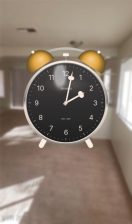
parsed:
2,02
